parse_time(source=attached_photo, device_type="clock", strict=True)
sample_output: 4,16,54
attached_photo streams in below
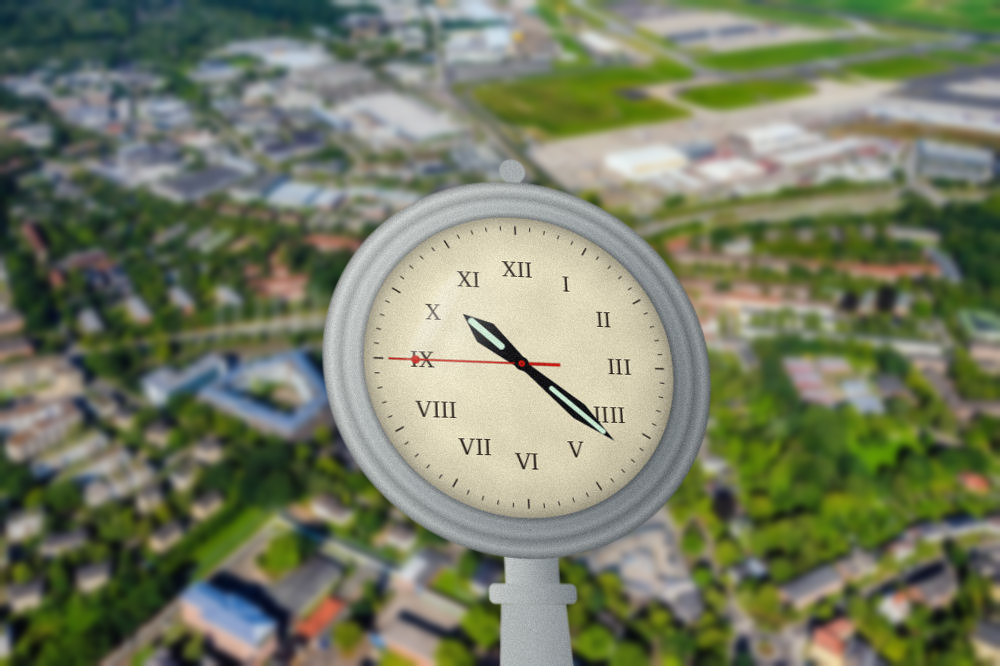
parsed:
10,21,45
